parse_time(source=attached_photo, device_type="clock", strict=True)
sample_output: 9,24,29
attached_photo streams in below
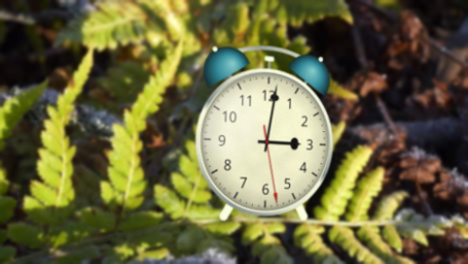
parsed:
3,01,28
